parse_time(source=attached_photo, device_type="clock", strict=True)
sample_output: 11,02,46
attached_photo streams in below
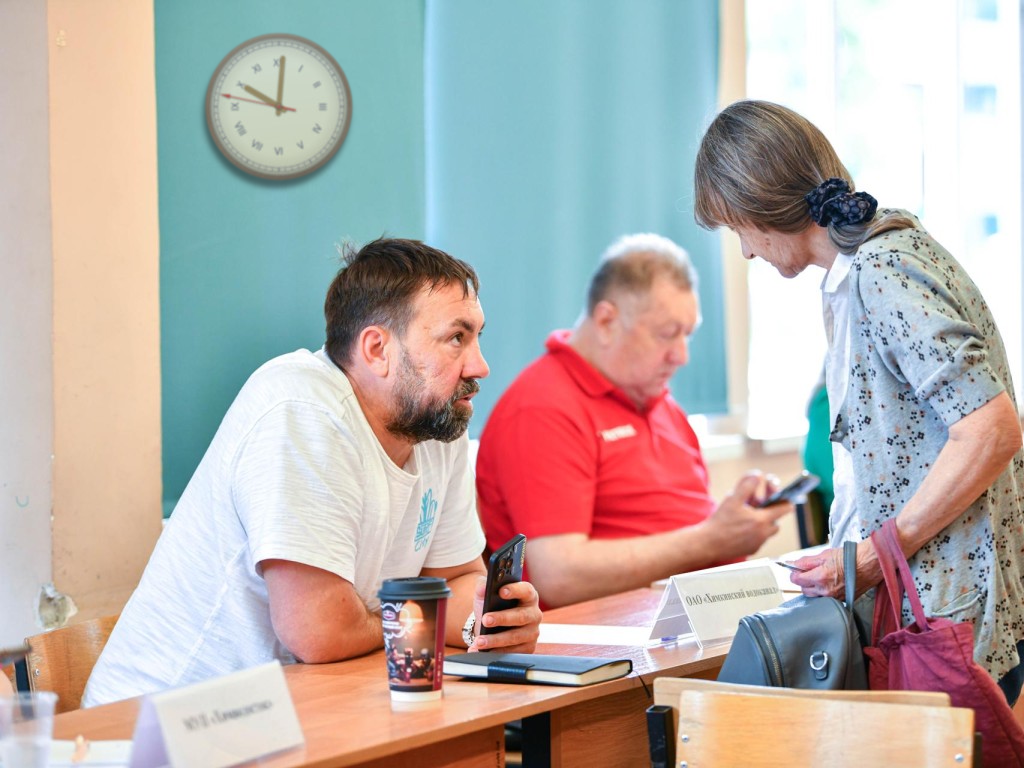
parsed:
10,00,47
